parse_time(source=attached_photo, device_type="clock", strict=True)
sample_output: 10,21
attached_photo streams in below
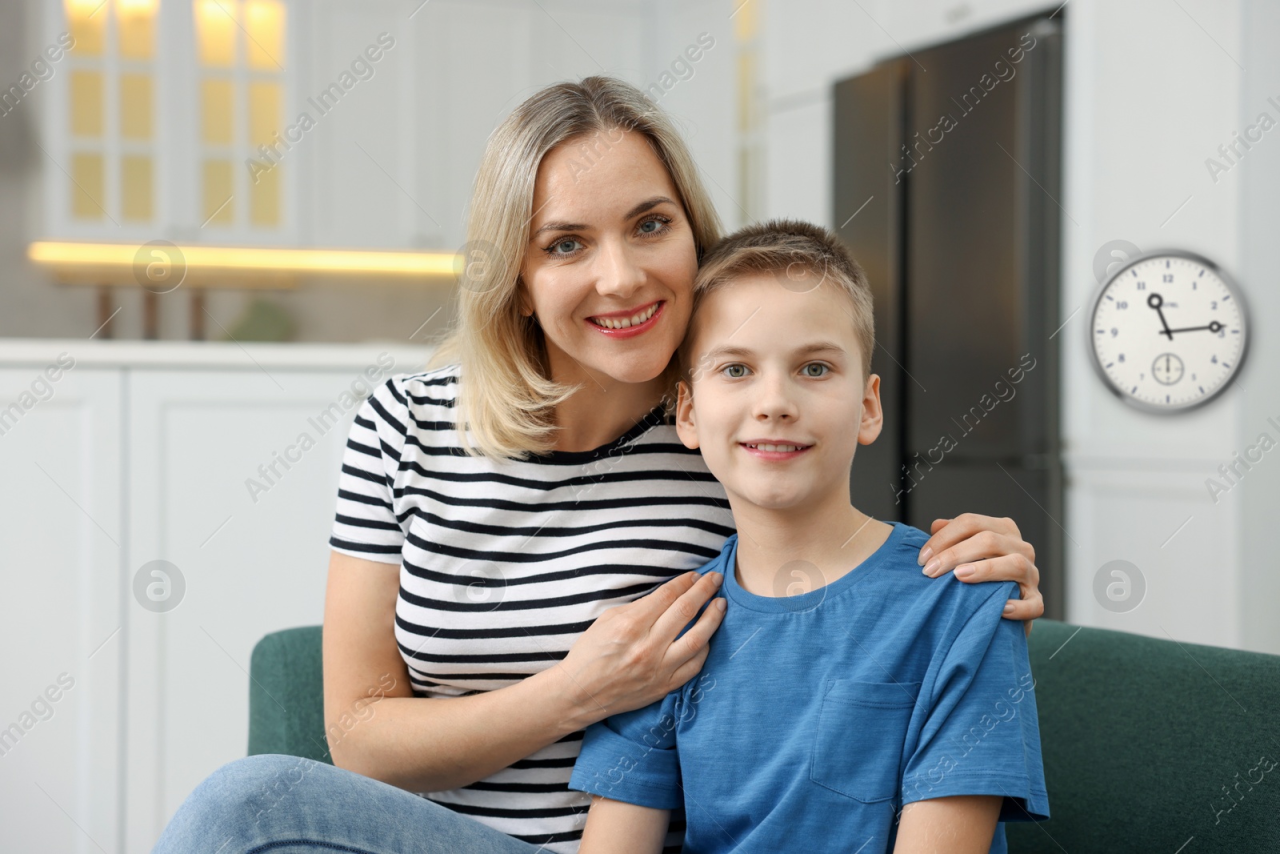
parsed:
11,14
